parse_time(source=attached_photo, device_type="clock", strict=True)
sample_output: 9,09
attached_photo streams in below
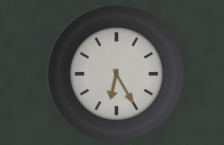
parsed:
6,25
